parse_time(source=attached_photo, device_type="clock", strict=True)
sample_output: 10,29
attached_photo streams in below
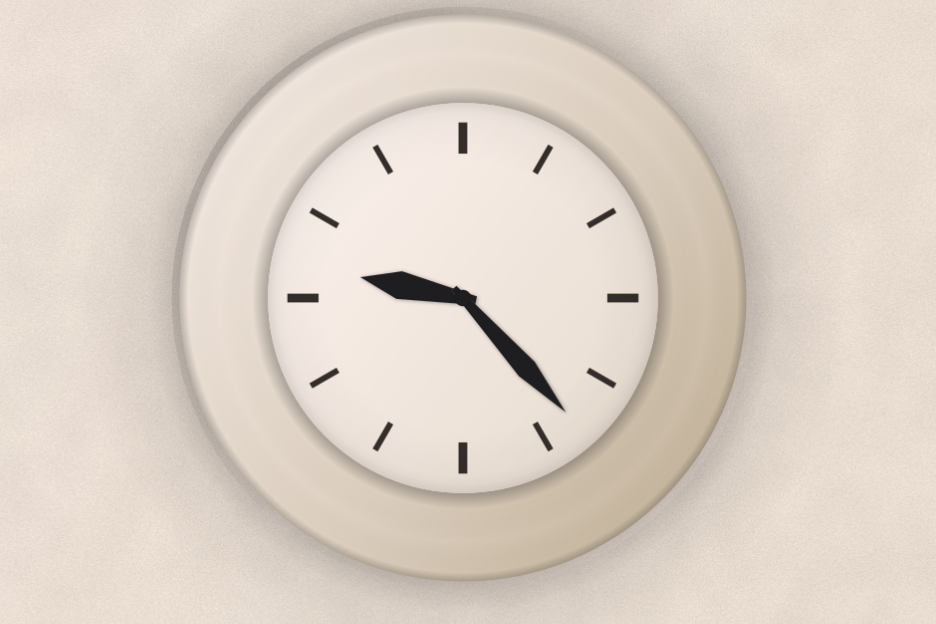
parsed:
9,23
